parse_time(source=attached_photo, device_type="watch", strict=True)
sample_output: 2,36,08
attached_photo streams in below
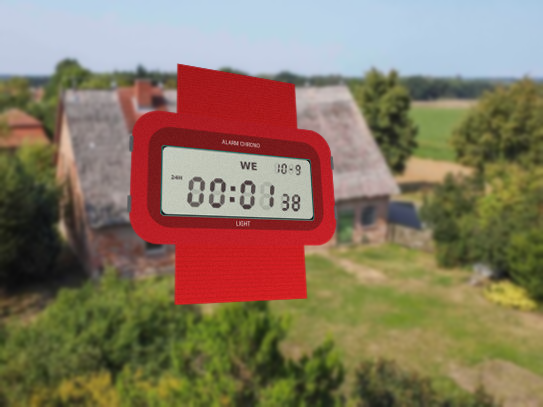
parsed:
0,01,38
